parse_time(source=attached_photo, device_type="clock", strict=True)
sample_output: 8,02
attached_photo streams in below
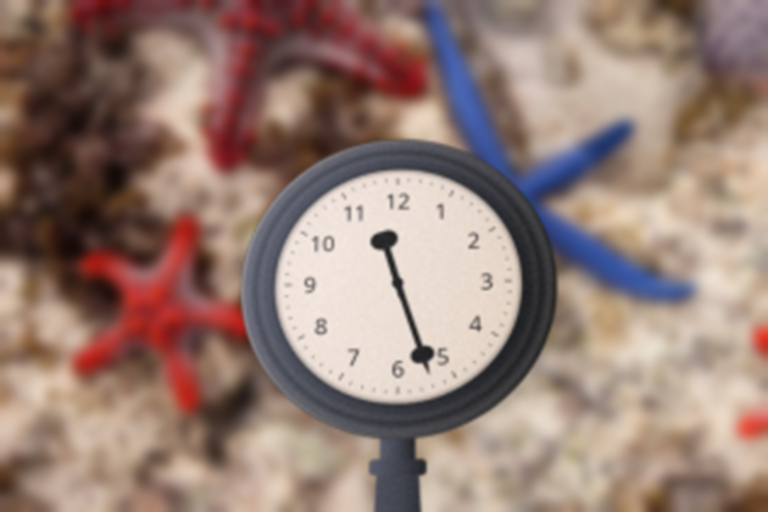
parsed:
11,27
